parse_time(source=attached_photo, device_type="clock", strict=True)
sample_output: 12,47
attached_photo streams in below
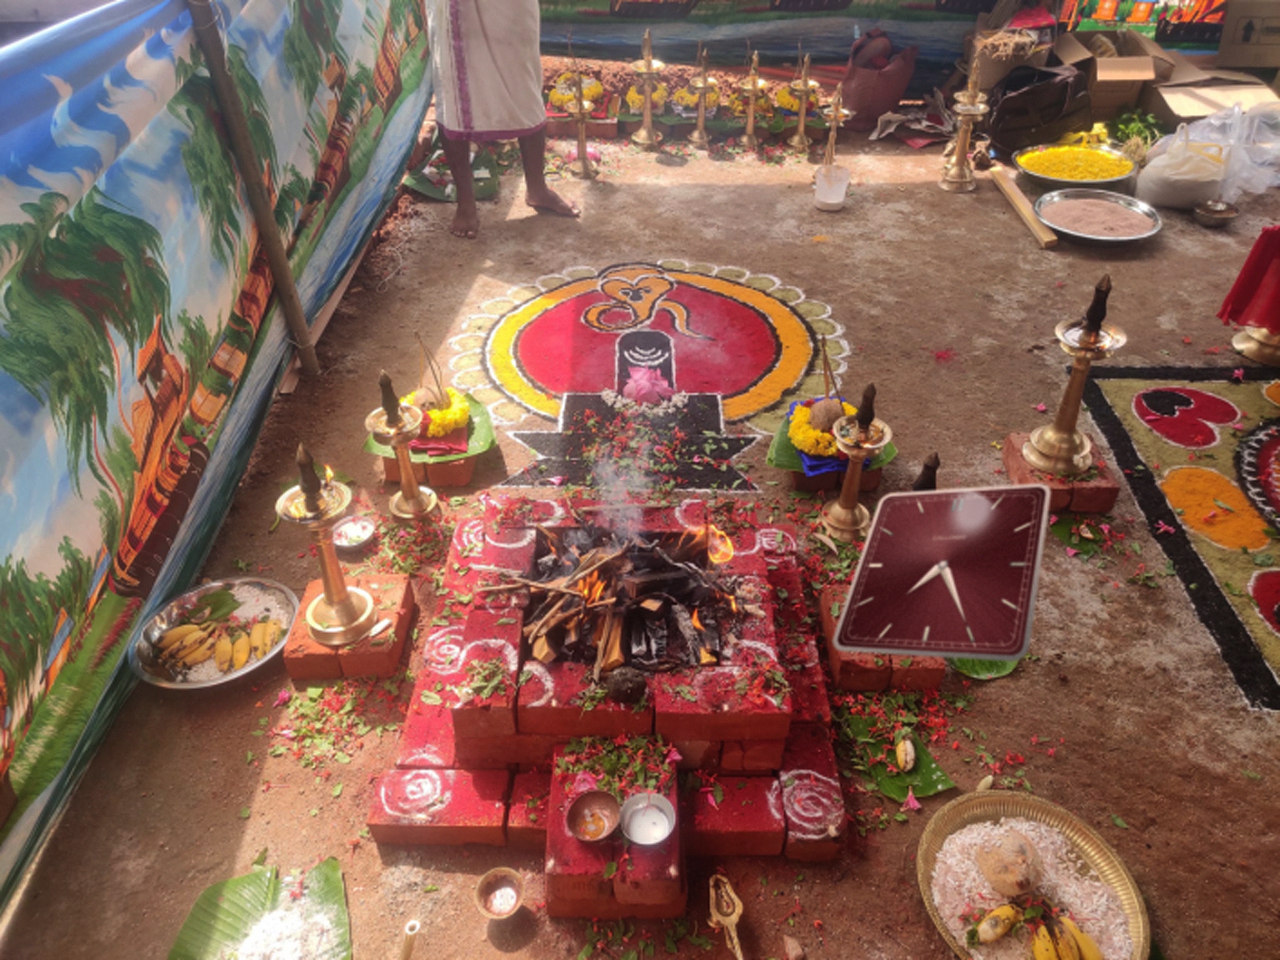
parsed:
7,25
